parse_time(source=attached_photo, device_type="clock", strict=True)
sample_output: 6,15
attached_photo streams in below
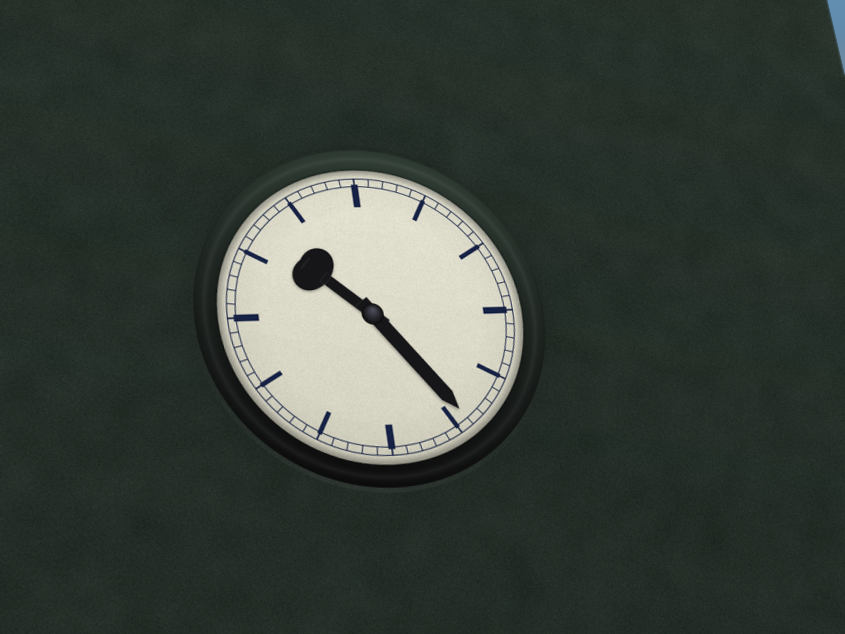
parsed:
10,24
